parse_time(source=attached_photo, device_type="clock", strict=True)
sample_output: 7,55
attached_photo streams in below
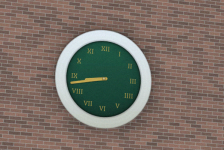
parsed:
8,43
